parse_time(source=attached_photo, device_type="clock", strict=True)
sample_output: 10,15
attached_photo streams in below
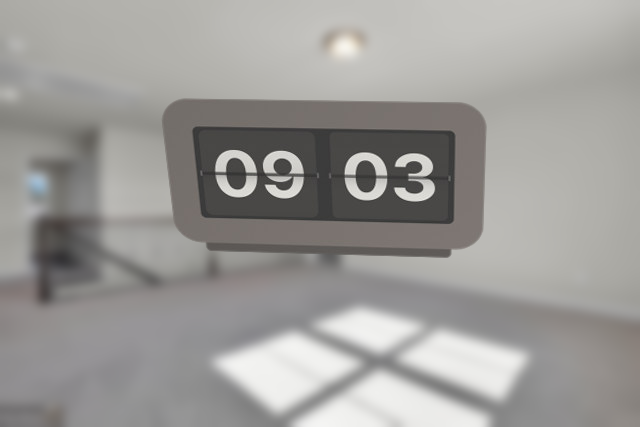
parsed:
9,03
